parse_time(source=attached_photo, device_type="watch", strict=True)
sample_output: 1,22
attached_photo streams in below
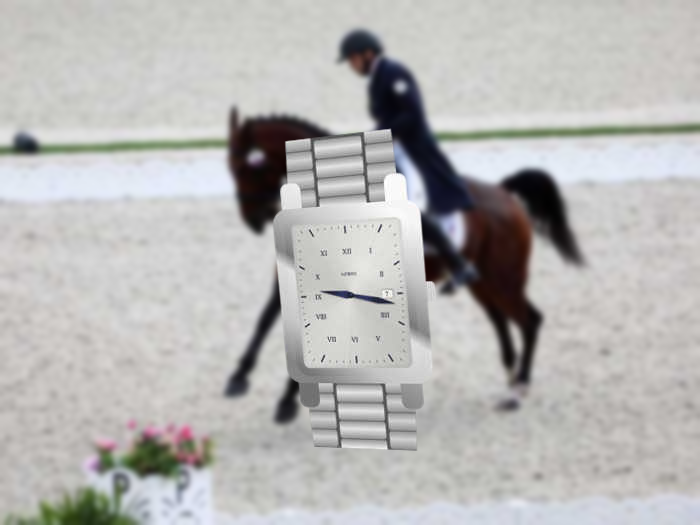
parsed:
9,17
